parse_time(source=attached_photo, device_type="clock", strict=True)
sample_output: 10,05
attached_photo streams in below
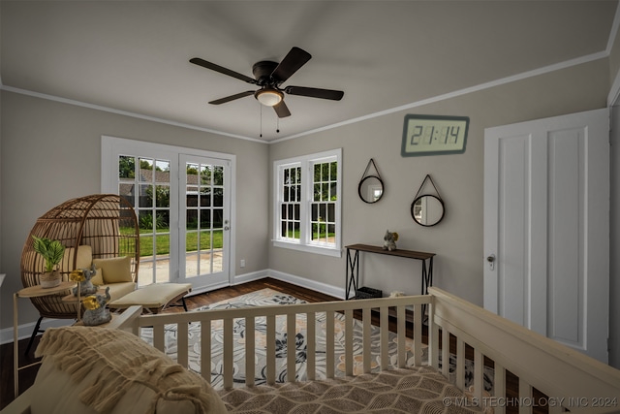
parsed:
21,14
